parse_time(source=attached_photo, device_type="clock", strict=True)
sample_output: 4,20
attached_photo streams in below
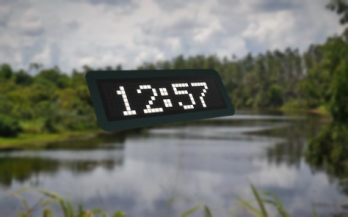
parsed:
12,57
